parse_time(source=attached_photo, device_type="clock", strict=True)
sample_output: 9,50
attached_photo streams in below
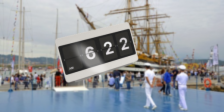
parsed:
6,22
